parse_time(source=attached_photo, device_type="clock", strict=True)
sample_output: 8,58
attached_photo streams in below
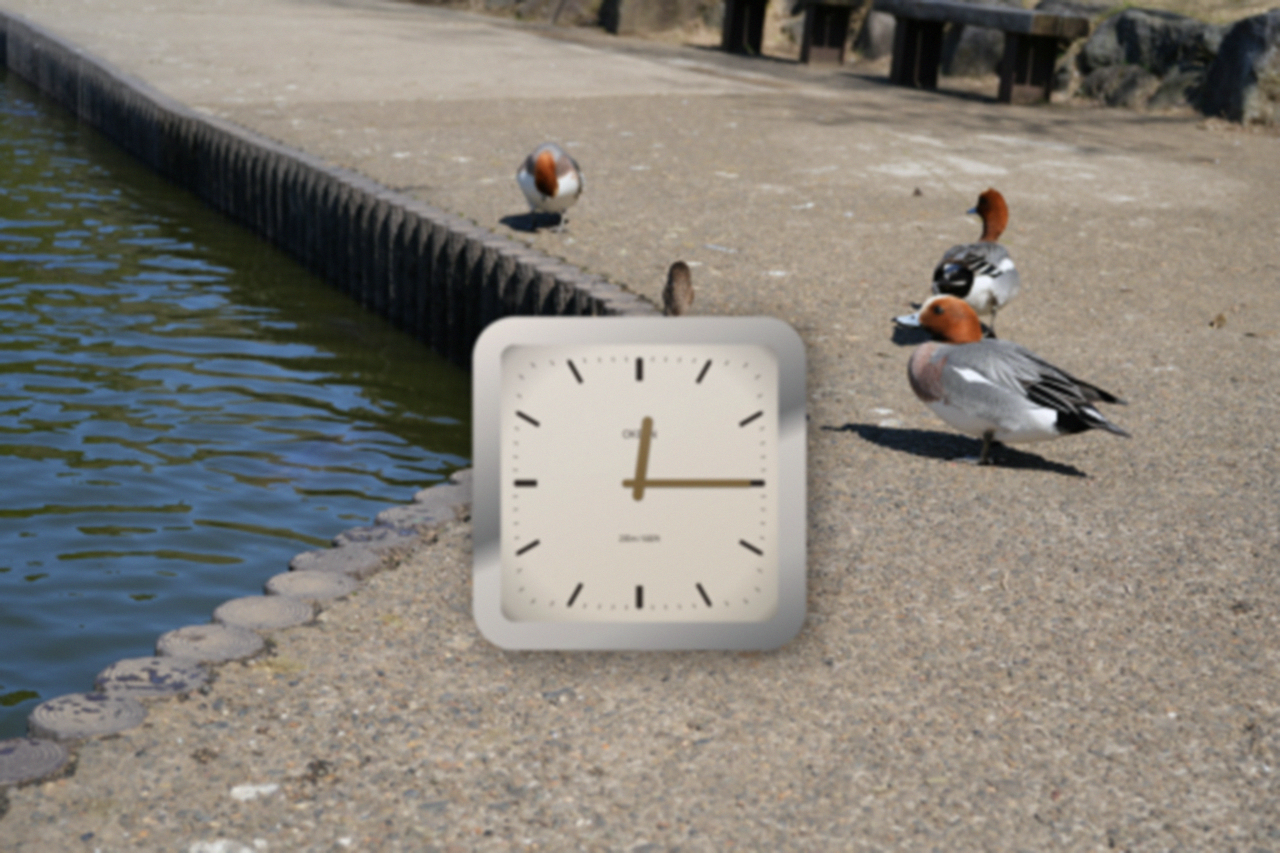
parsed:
12,15
